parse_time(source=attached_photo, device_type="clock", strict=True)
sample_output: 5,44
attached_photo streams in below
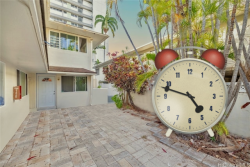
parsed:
4,48
